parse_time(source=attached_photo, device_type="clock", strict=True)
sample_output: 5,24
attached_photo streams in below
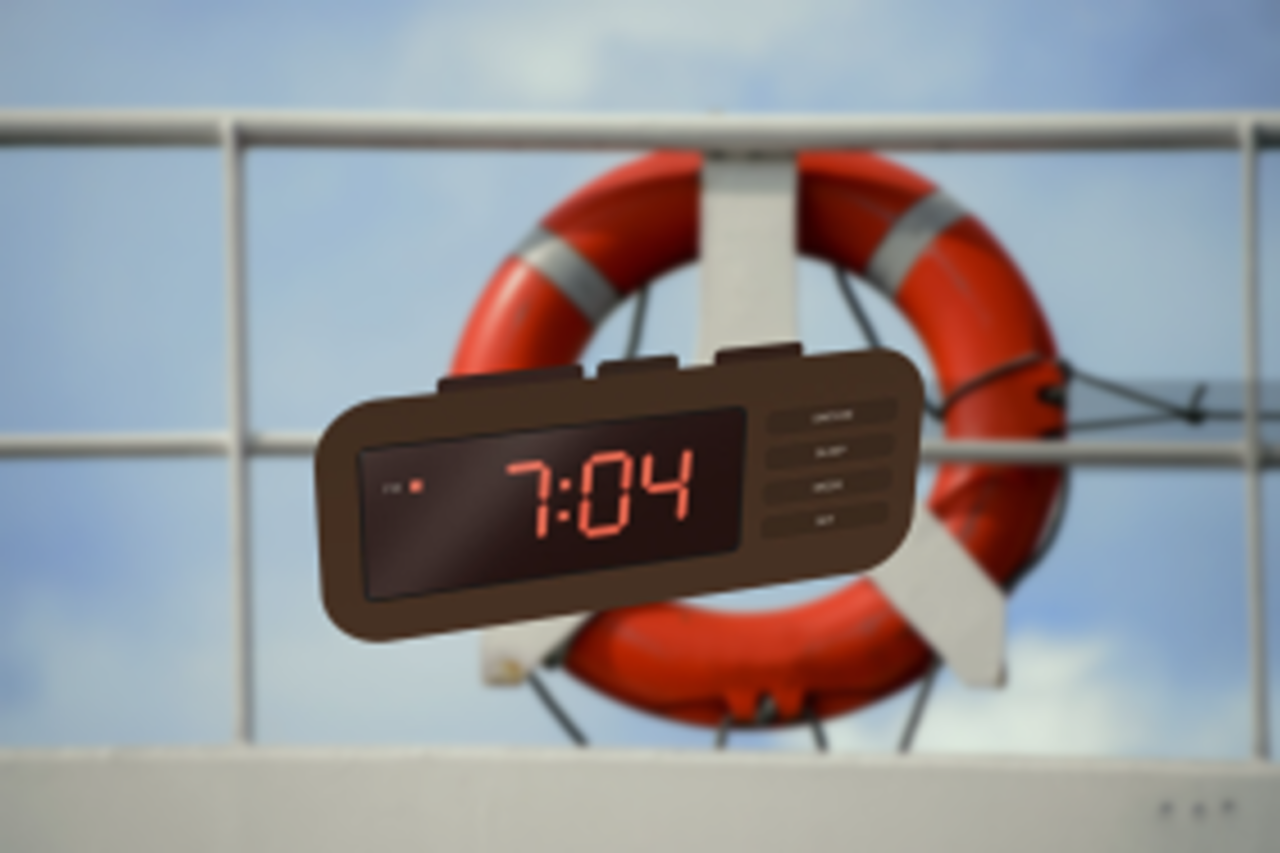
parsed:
7,04
